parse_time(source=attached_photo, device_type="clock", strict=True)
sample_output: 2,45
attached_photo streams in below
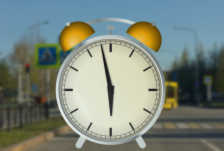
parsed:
5,58
